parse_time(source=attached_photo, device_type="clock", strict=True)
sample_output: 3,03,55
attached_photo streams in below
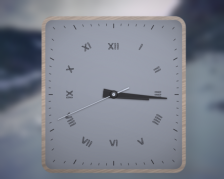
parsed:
3,15,41
